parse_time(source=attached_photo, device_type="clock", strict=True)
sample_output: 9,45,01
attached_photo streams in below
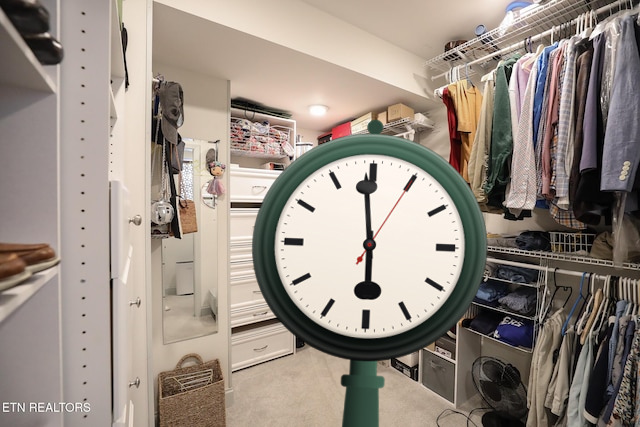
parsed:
5,59,05
